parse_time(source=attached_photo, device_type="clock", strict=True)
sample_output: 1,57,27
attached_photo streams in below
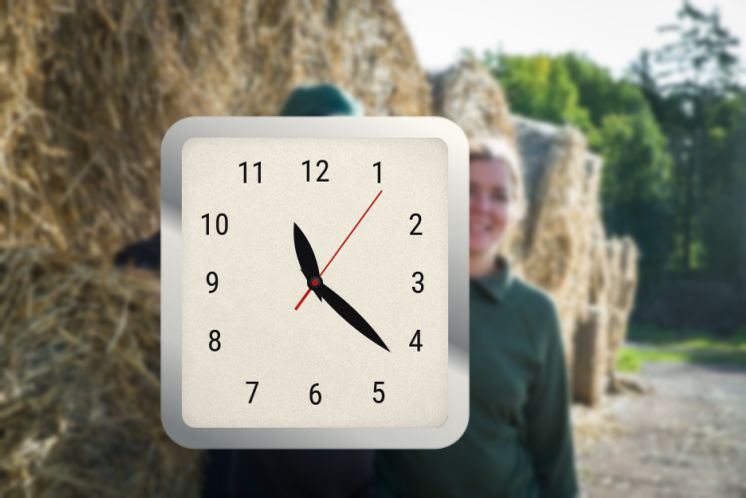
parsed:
11,22,06
